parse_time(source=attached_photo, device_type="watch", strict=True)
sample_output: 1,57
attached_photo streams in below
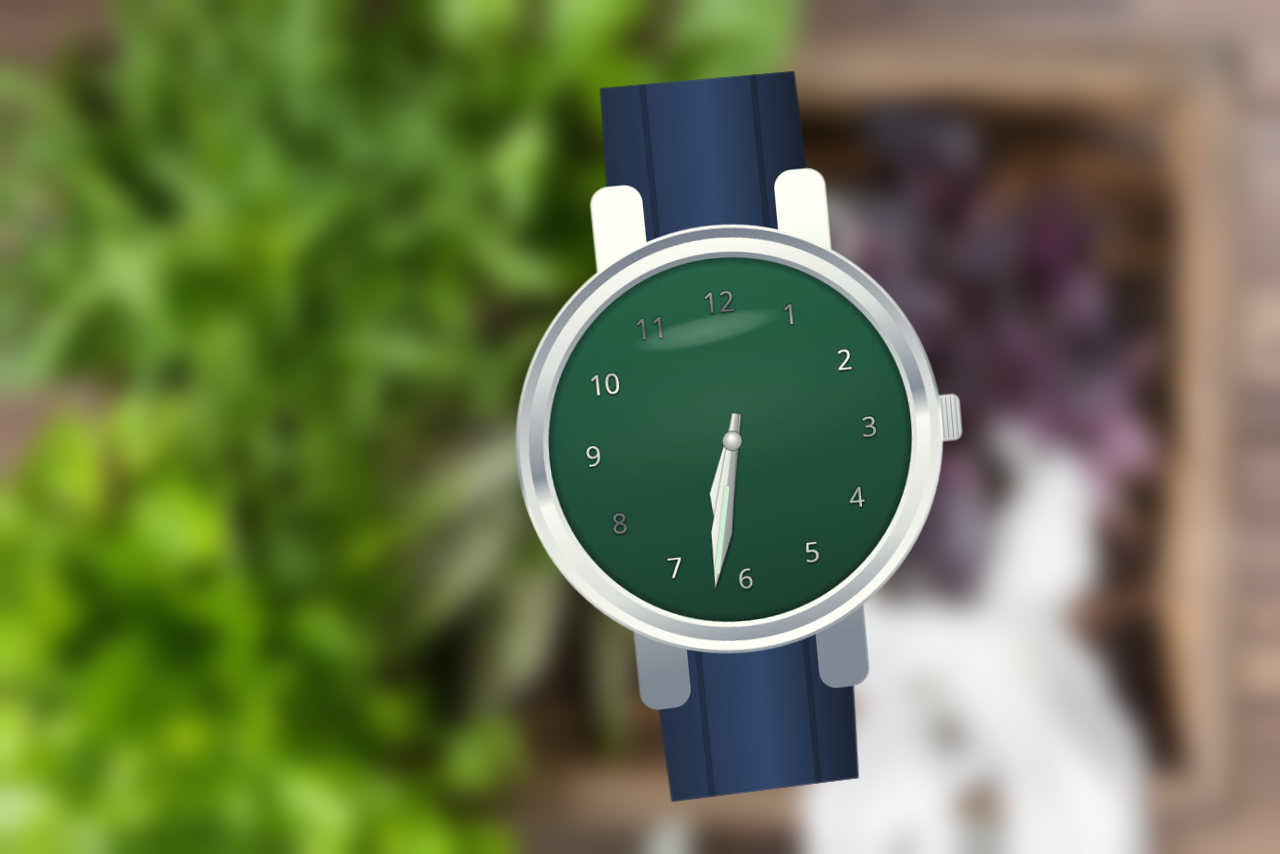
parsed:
6,32
